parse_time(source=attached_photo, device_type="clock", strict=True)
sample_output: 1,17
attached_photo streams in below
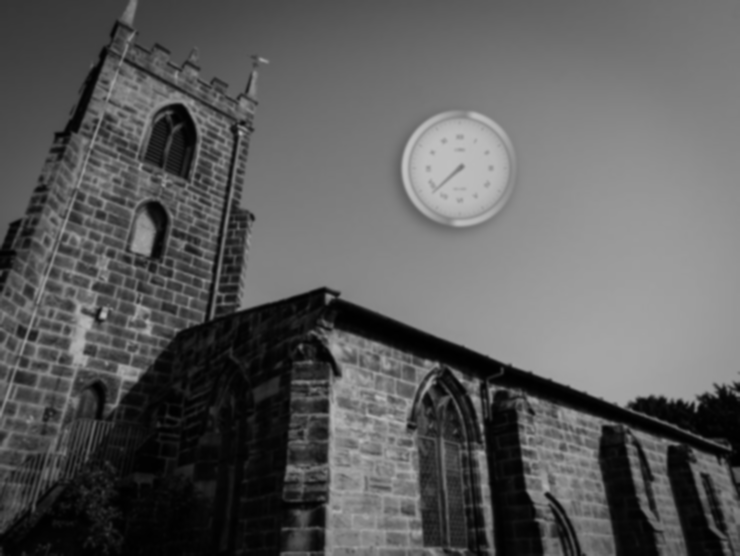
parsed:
7,38
